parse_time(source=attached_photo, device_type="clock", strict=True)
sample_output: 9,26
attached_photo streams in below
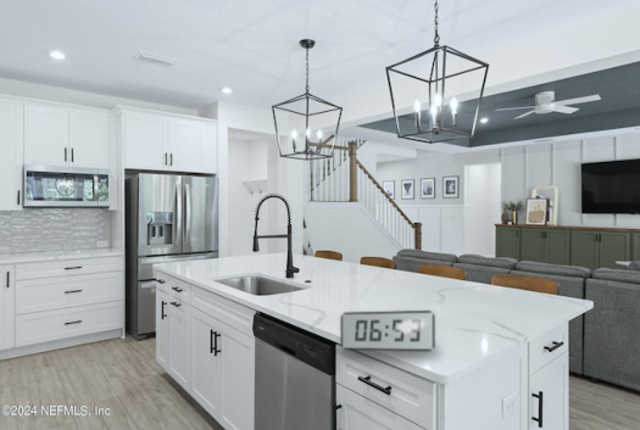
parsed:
6,53
